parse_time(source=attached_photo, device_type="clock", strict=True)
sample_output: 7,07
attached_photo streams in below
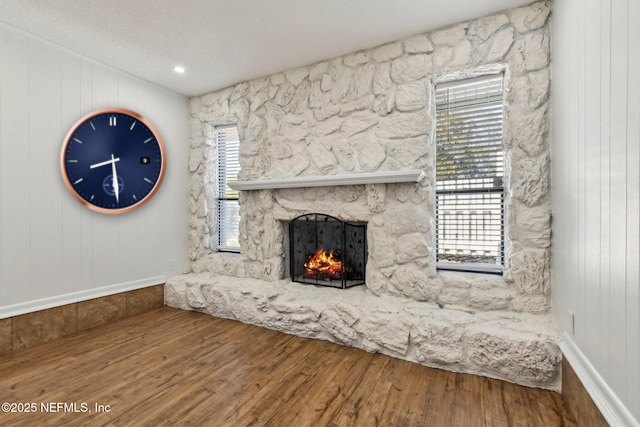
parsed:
8,29
